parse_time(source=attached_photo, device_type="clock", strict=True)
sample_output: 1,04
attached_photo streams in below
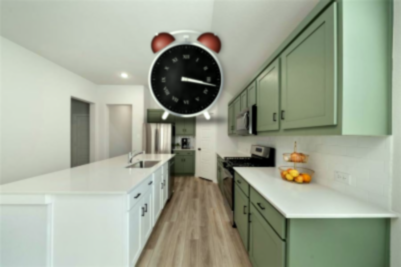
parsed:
3,17
